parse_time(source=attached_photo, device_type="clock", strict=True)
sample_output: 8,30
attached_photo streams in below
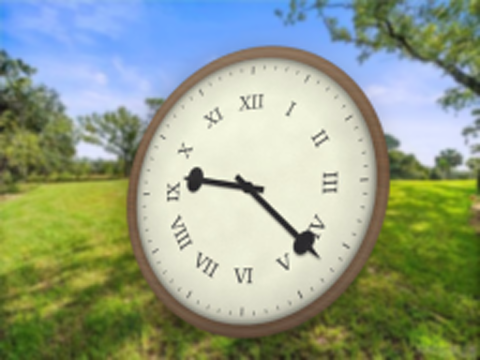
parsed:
9,22
